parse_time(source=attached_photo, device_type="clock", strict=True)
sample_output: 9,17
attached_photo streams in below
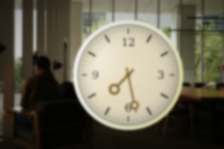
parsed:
7,28
